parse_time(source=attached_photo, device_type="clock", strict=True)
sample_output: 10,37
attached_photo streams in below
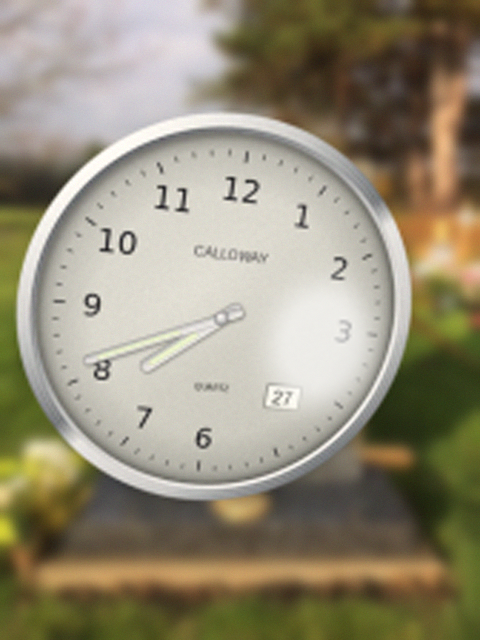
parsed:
7,41
